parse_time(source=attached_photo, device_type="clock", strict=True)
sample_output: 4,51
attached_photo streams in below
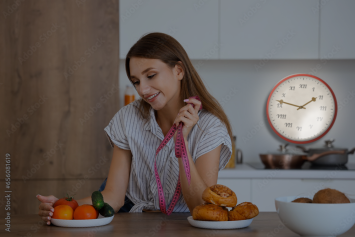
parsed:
1,47
